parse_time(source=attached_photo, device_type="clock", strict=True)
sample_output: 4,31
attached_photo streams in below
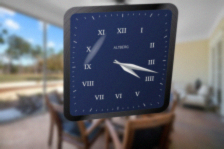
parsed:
4,18
